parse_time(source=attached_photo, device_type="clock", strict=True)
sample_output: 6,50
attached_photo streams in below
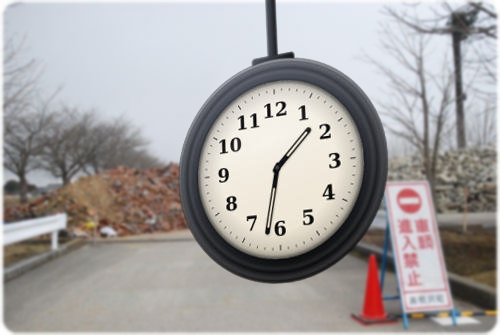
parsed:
1,32
